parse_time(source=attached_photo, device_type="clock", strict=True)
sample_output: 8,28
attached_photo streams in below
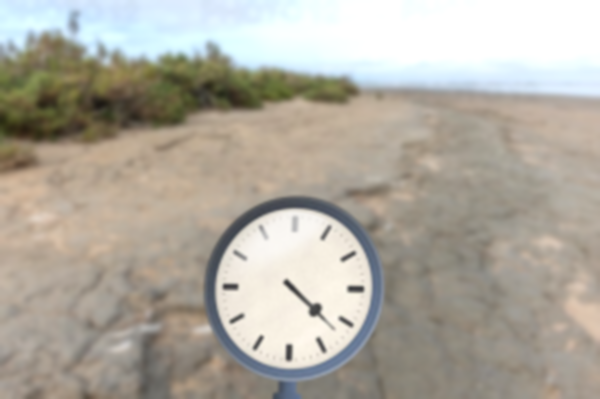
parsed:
4,22
